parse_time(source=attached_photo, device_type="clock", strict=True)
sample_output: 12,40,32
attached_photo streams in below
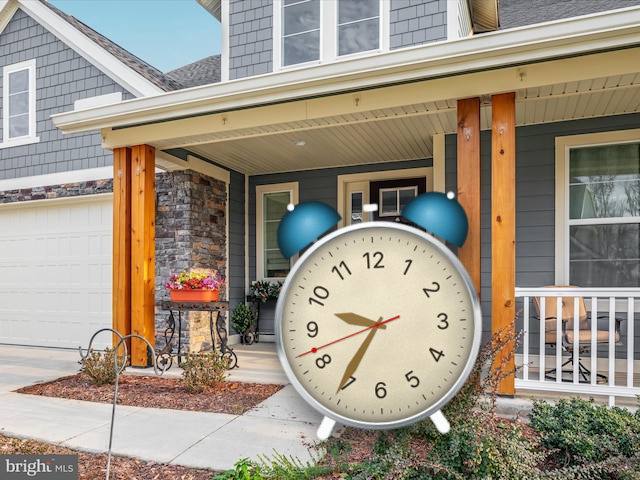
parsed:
9,35,42
